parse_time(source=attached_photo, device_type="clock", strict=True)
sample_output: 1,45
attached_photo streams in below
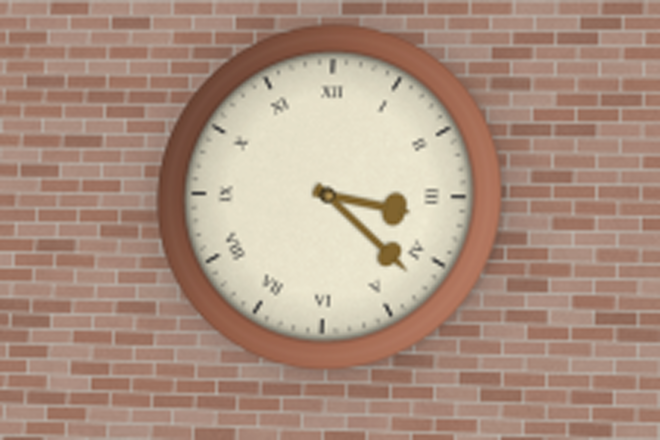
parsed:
3,22
